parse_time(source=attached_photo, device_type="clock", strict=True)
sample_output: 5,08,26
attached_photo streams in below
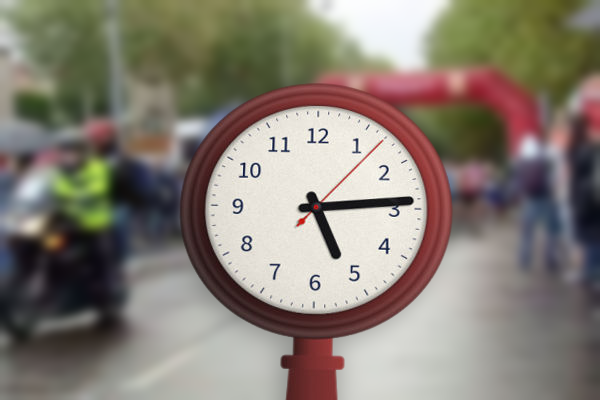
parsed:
5,14,07
